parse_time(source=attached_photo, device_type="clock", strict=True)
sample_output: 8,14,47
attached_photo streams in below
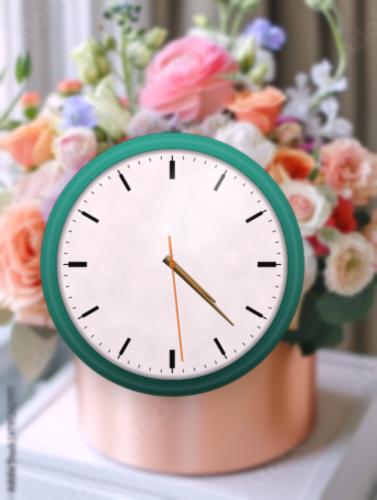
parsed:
4,22,29
